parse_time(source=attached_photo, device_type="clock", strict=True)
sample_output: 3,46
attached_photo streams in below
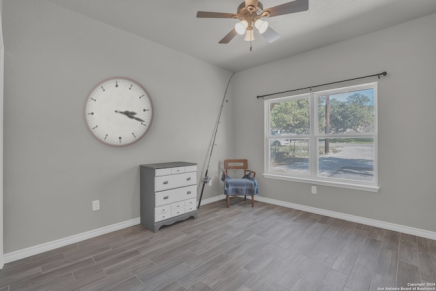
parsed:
3,19
